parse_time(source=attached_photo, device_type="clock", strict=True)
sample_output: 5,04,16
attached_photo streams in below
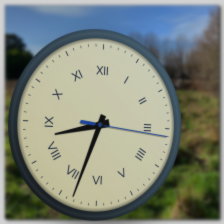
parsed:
8,33,16
